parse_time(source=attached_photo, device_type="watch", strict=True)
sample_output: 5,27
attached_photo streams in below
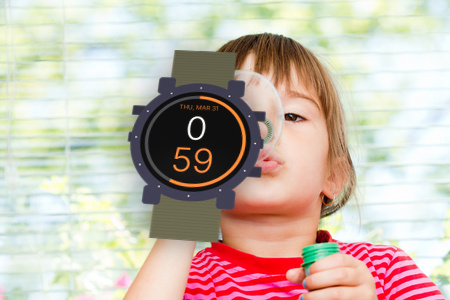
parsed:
0,59
